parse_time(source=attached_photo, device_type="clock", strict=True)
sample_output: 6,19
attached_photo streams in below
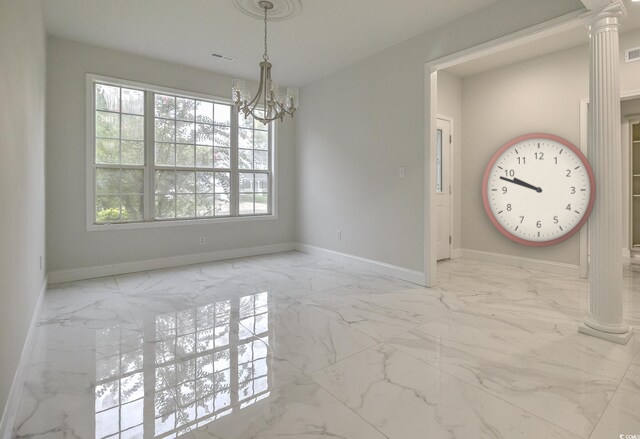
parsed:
9,48
